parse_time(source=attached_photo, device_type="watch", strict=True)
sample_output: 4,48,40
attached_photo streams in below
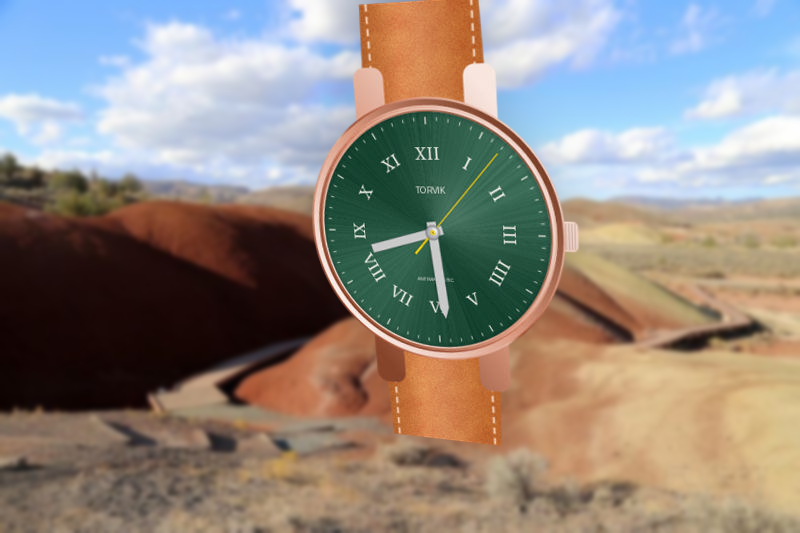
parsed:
8,29,07
